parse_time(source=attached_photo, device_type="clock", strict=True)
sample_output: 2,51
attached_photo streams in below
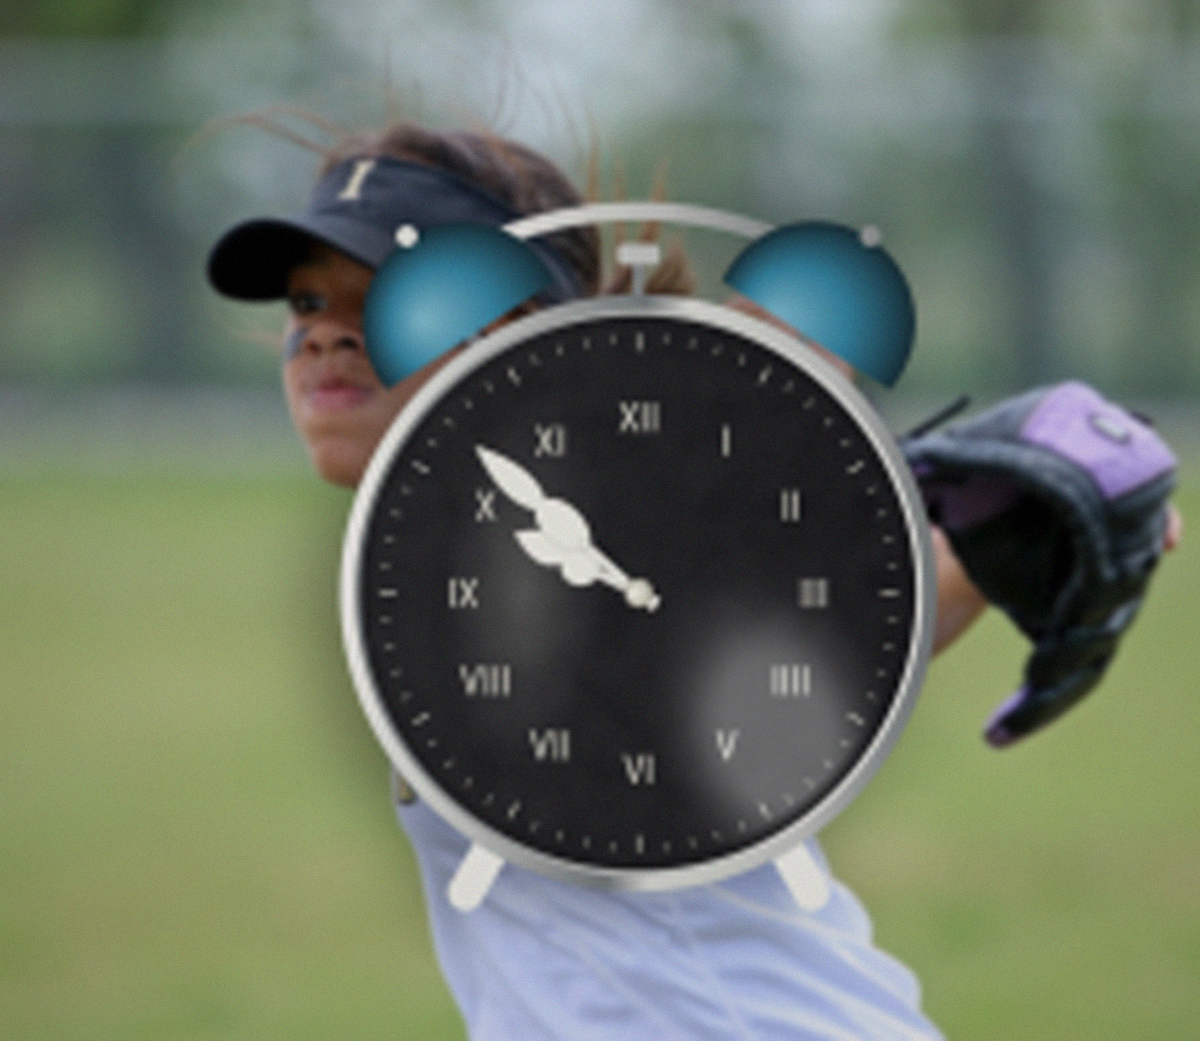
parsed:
9,52
